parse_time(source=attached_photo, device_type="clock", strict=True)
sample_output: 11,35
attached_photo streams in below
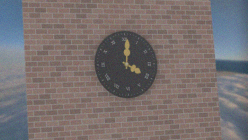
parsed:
4,01
